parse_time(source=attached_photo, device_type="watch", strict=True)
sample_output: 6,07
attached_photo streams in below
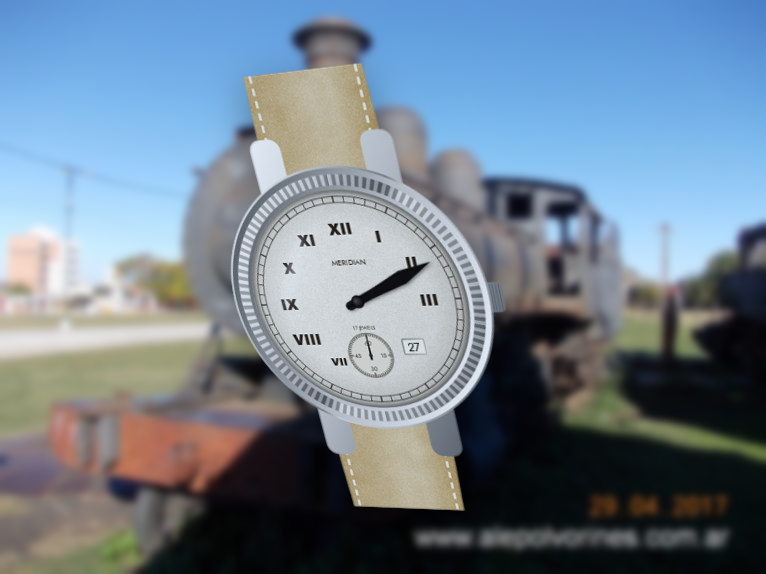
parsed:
2,11
